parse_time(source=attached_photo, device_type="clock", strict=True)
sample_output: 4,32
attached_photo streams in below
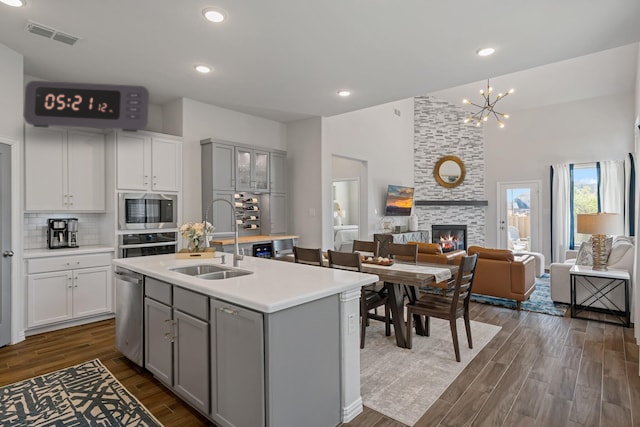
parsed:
5,21
